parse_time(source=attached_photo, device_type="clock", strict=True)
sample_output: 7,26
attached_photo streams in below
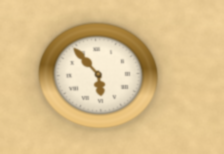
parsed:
5,54
